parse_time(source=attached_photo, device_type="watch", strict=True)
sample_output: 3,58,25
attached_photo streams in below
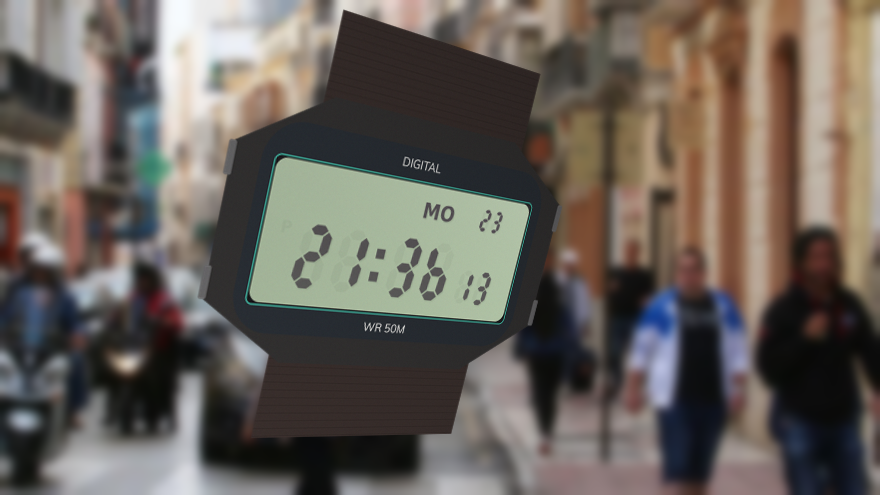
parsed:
21,36,13
